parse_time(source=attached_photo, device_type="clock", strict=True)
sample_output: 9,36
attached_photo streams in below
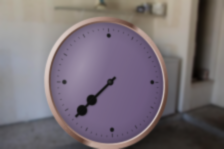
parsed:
7,38
